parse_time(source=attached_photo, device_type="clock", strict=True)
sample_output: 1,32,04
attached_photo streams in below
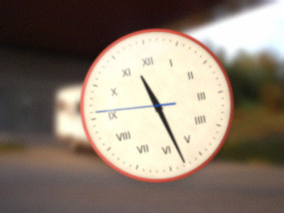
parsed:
11,27,46
